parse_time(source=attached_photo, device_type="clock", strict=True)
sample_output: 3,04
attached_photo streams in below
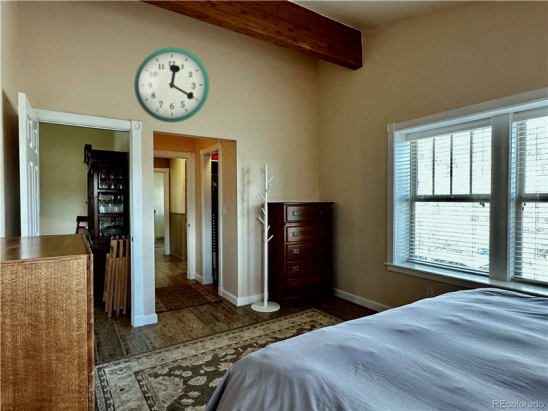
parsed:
12,20
